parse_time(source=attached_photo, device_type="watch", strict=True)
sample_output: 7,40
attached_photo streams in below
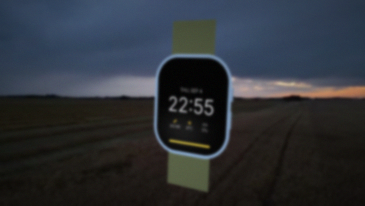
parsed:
22,55
